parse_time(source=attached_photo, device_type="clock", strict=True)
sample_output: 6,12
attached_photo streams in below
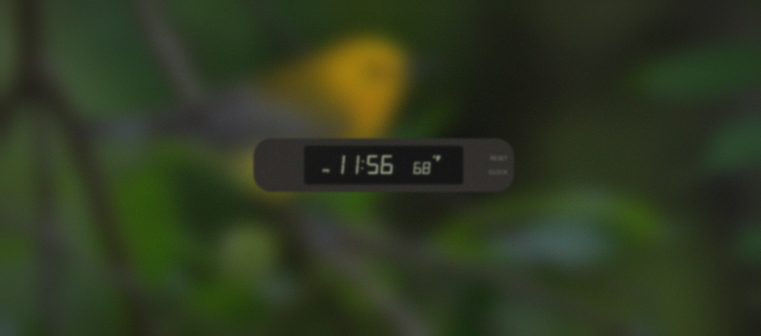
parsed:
11,56
